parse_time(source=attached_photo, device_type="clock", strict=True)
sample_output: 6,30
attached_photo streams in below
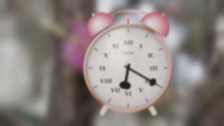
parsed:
6,20
